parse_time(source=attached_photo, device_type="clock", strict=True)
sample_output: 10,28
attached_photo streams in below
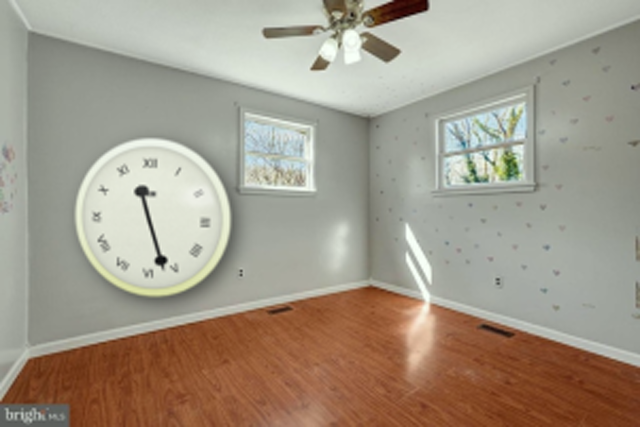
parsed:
11,27
